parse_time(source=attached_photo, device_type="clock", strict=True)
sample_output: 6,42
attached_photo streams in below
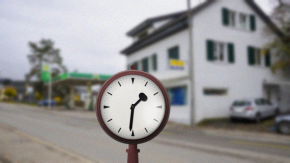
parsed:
1,31
